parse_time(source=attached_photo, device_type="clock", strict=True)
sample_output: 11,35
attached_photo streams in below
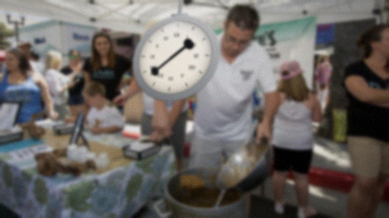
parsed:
1,38
